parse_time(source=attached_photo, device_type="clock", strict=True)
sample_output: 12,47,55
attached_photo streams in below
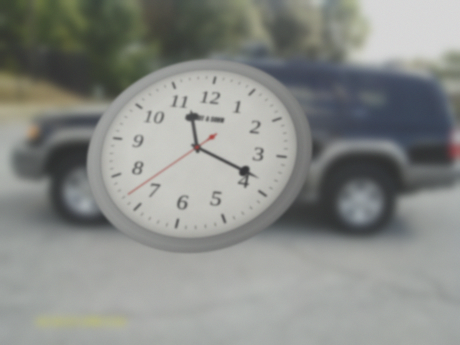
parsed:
11,18,37
